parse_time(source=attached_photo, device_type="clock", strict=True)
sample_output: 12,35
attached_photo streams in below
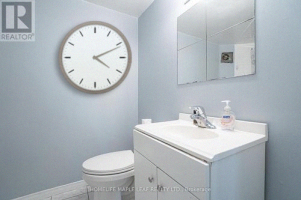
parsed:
4,11
